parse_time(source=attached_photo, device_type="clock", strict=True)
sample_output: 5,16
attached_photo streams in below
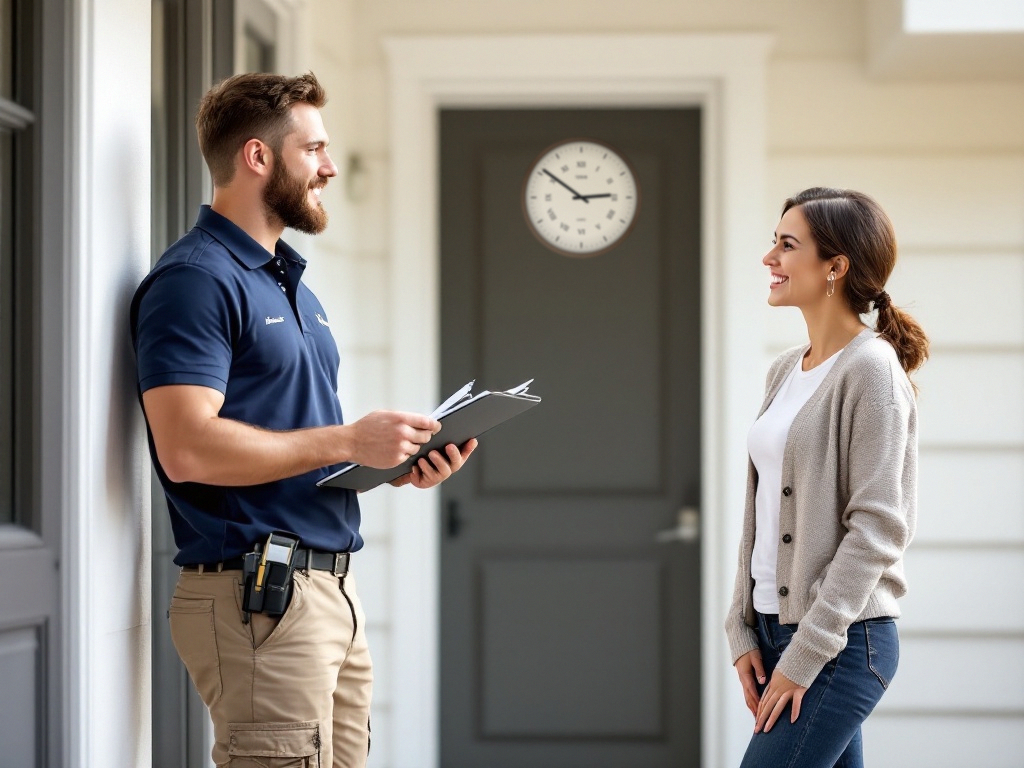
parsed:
2,51
